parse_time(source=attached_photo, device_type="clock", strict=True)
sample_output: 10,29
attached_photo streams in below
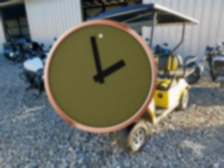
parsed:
1,58
